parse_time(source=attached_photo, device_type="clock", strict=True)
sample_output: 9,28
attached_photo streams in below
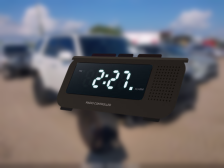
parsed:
2,27
